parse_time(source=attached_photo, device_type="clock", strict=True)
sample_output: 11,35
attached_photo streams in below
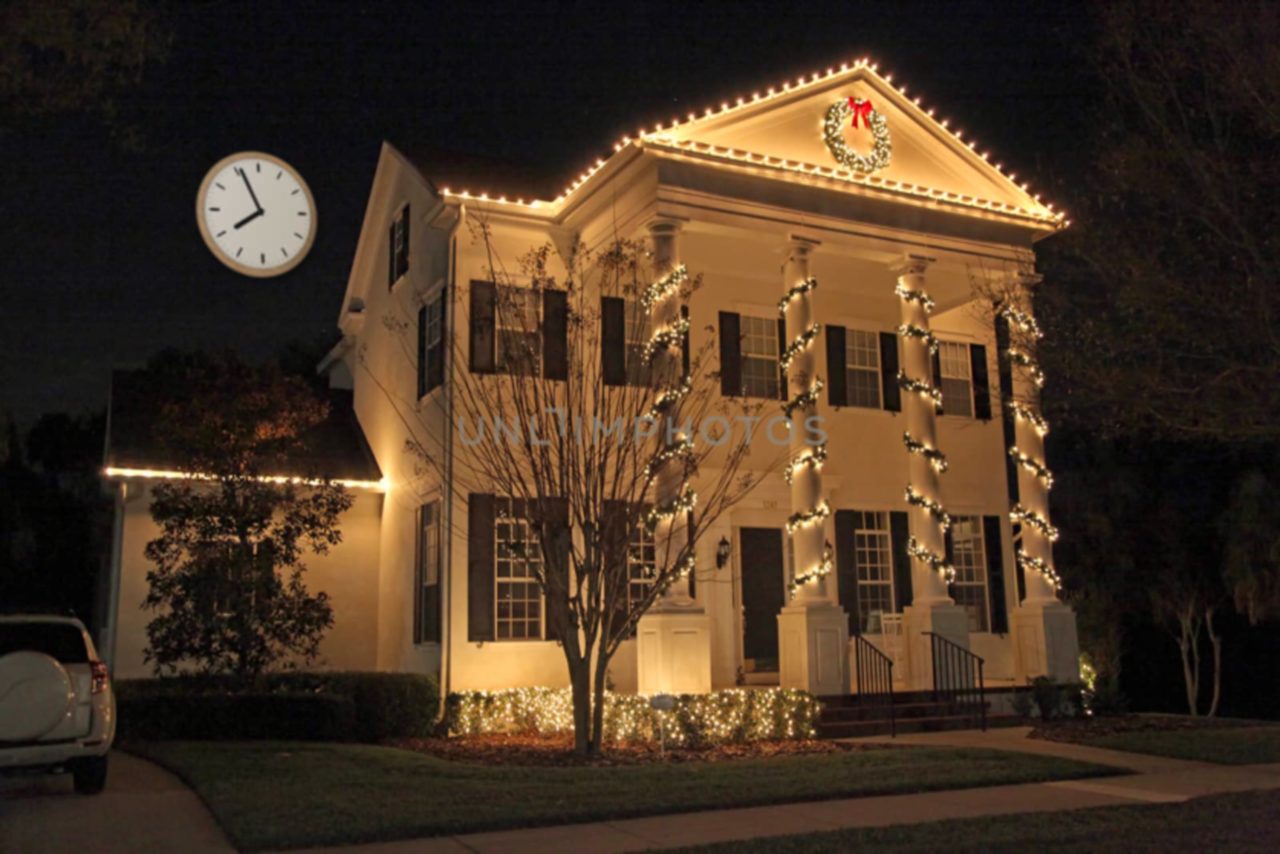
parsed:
7,56
